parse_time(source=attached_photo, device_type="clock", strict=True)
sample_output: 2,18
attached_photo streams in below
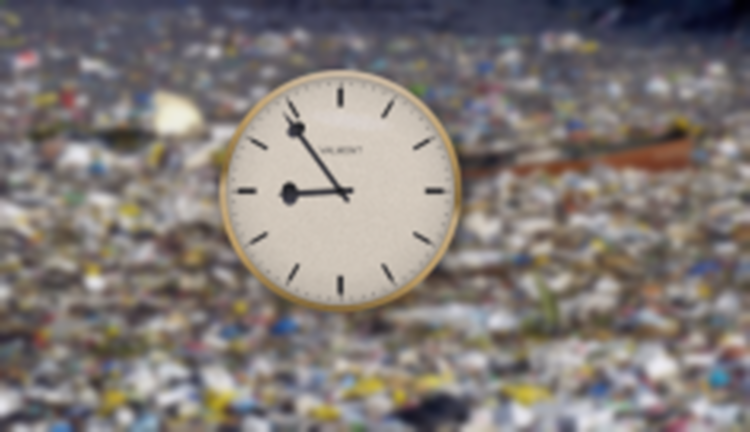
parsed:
8,54
